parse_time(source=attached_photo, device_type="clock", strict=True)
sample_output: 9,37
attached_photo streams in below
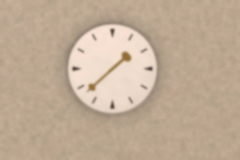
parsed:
1,38
